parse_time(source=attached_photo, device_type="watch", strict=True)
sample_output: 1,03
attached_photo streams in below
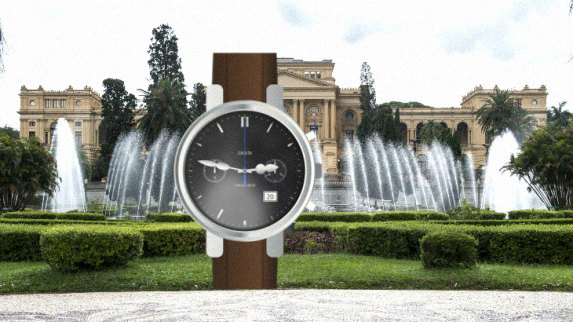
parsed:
2,47
